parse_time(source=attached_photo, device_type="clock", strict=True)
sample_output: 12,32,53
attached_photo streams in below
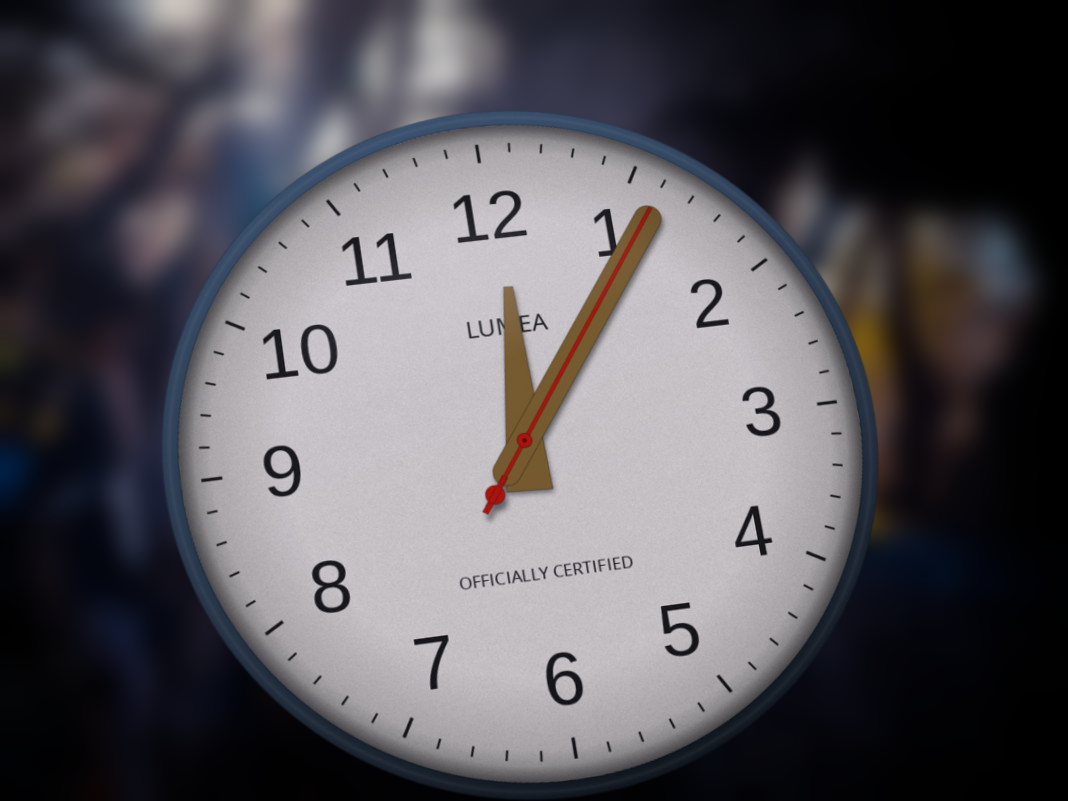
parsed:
12,06,06
